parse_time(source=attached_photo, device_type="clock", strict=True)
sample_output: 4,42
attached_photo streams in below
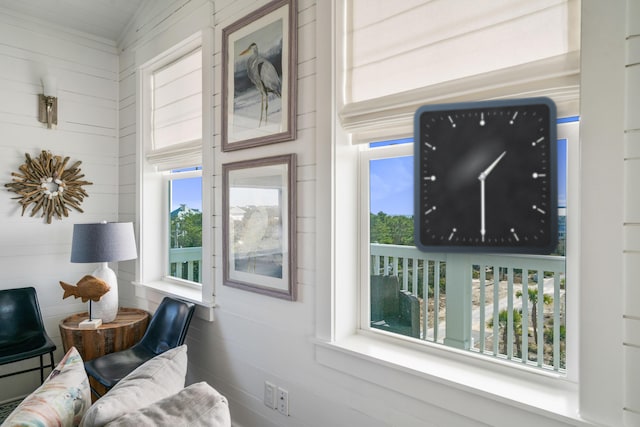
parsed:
1,30
